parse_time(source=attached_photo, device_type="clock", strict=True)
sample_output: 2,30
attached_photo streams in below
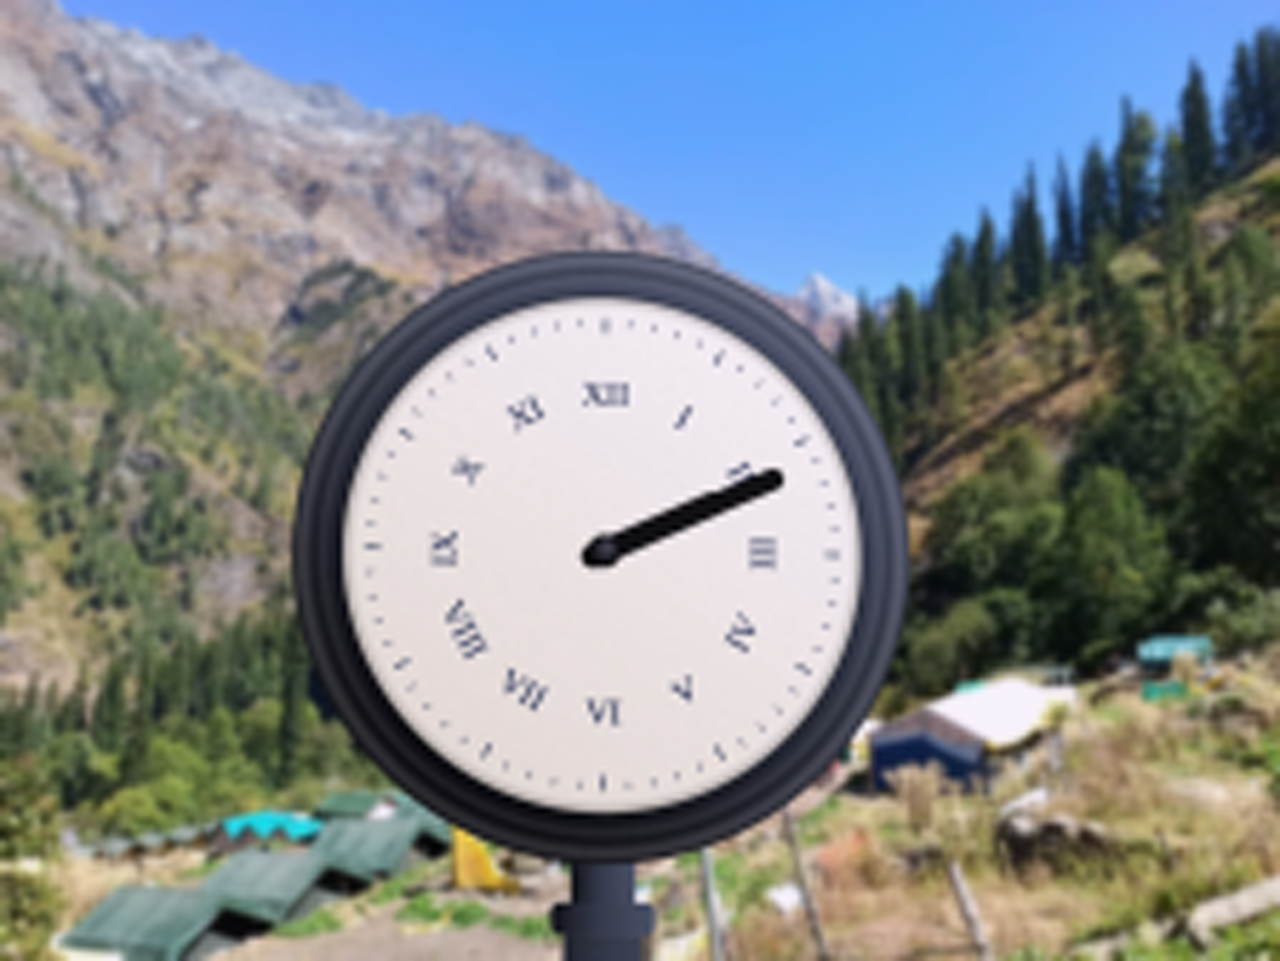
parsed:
2,11
